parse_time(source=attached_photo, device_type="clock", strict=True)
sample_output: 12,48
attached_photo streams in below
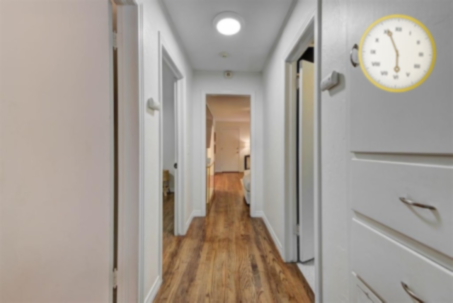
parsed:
5,56
